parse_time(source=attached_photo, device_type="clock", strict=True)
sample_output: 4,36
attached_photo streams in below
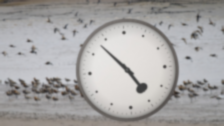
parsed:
4,53
